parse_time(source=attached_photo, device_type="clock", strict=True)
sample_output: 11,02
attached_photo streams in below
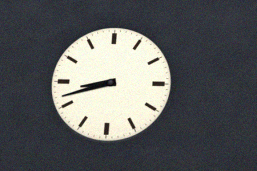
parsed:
8,42
